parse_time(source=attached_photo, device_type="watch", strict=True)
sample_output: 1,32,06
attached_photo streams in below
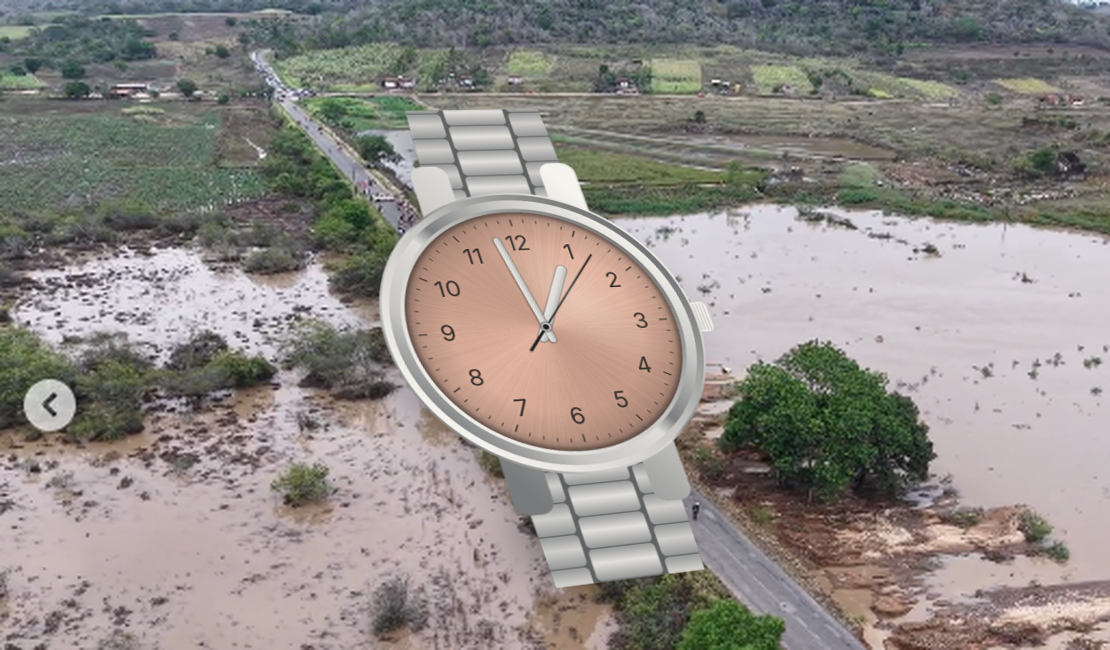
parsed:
12,58,07
